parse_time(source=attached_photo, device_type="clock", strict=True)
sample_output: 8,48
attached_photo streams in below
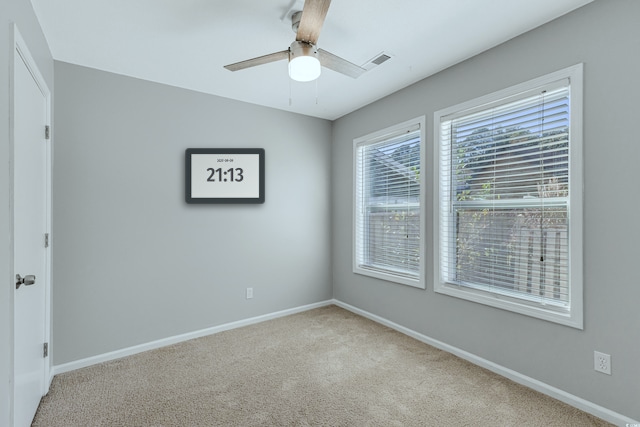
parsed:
21,13
